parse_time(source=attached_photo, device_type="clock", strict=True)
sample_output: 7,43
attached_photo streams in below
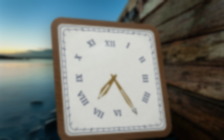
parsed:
7,25
